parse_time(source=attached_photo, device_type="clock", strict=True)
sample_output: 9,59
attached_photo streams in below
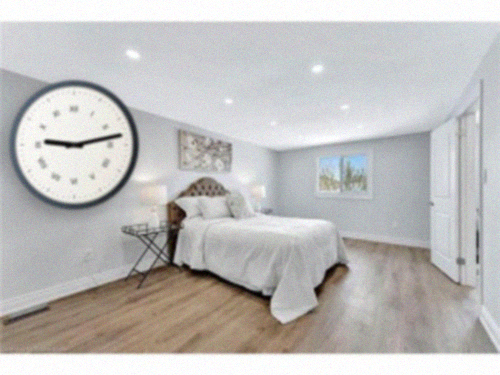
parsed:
9,13
